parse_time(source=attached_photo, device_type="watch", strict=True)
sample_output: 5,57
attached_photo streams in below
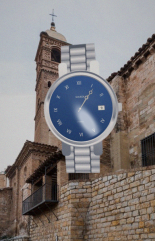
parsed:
1,06
